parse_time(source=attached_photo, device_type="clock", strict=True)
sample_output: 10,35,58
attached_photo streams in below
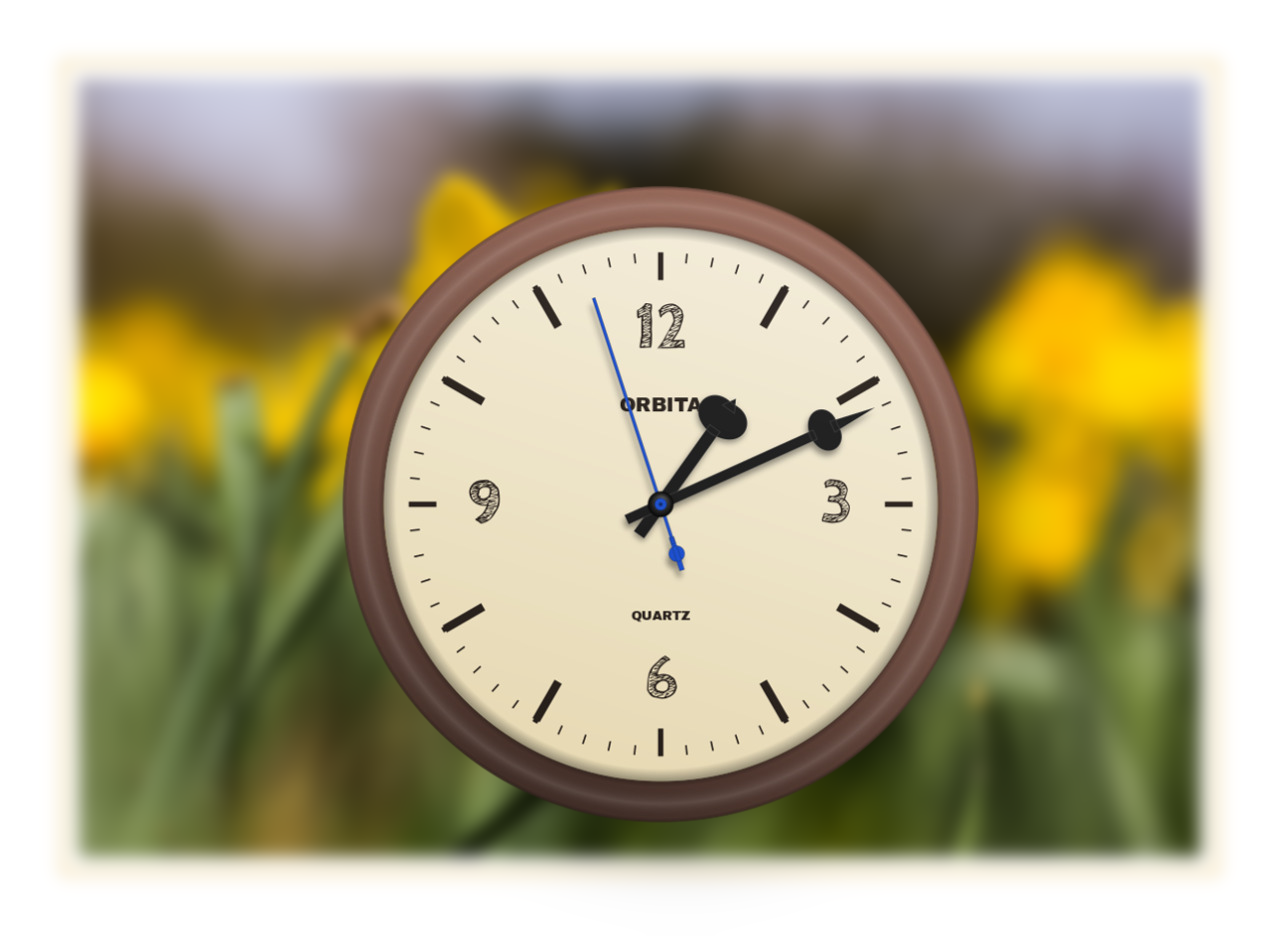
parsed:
1,10,57
